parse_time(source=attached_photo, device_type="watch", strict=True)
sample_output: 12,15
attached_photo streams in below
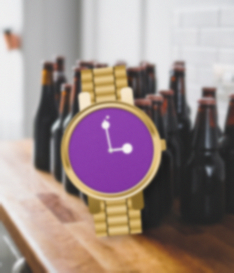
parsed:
2,59
